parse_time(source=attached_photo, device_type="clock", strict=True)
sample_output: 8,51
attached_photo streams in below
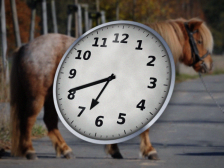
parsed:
6,41
